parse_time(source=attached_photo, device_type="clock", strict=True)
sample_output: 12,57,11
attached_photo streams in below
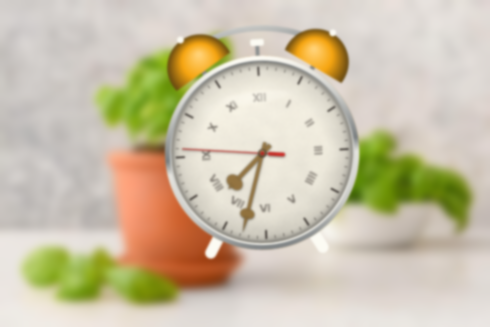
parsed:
7,32,46
